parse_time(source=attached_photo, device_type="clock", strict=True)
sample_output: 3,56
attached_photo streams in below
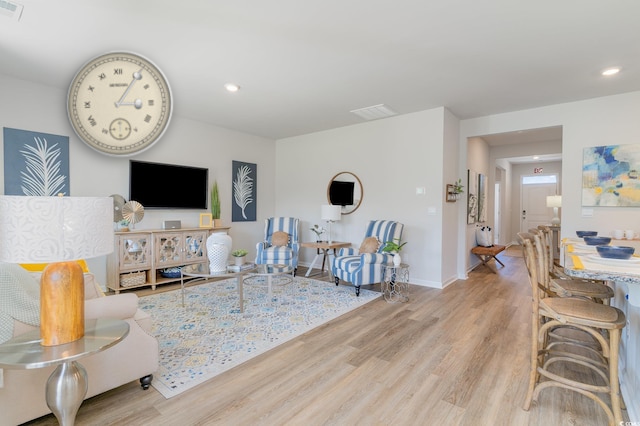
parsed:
3,06
